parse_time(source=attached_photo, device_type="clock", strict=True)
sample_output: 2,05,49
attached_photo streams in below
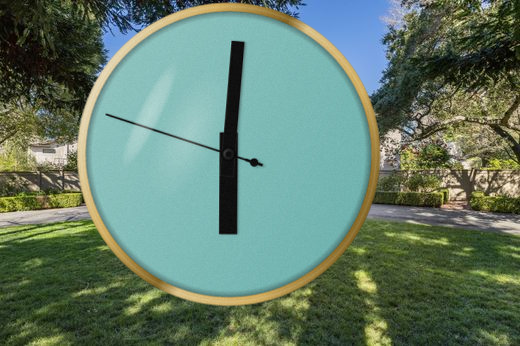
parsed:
6,00,48
